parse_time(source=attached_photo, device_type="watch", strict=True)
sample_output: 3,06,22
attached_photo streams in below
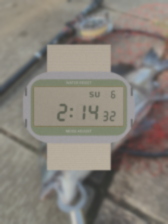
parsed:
2,14,32
